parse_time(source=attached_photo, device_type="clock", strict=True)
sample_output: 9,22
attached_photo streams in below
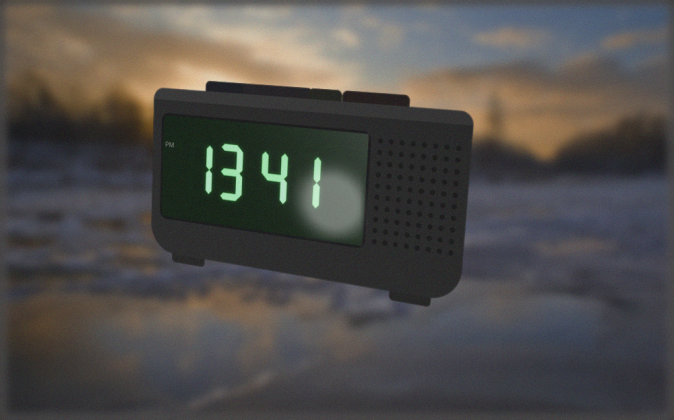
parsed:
13,41
